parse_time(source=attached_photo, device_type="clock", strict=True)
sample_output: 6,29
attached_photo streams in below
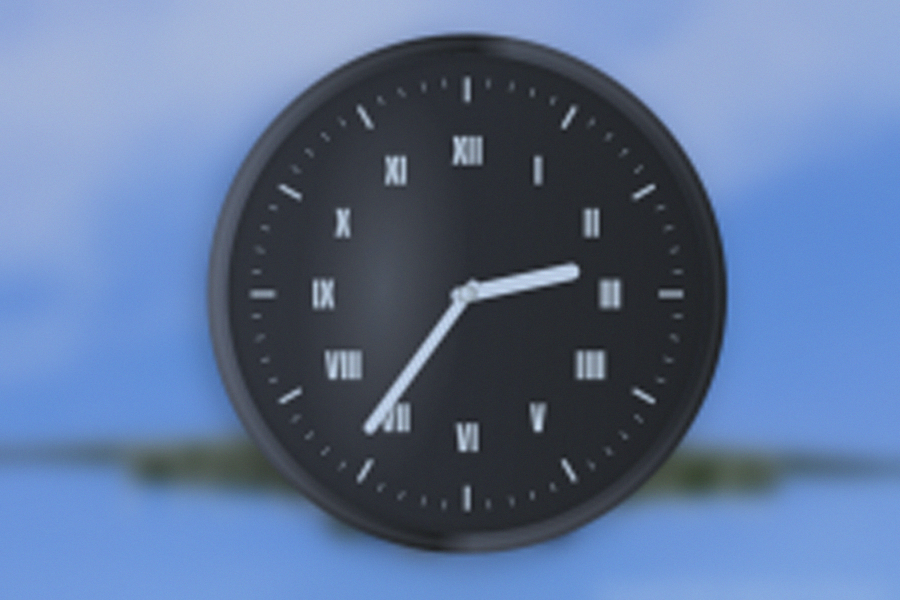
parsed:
2,36
